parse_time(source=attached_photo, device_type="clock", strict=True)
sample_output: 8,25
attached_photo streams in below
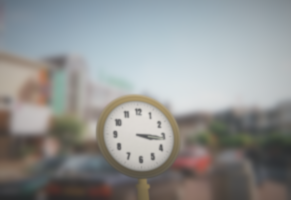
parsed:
3,16
